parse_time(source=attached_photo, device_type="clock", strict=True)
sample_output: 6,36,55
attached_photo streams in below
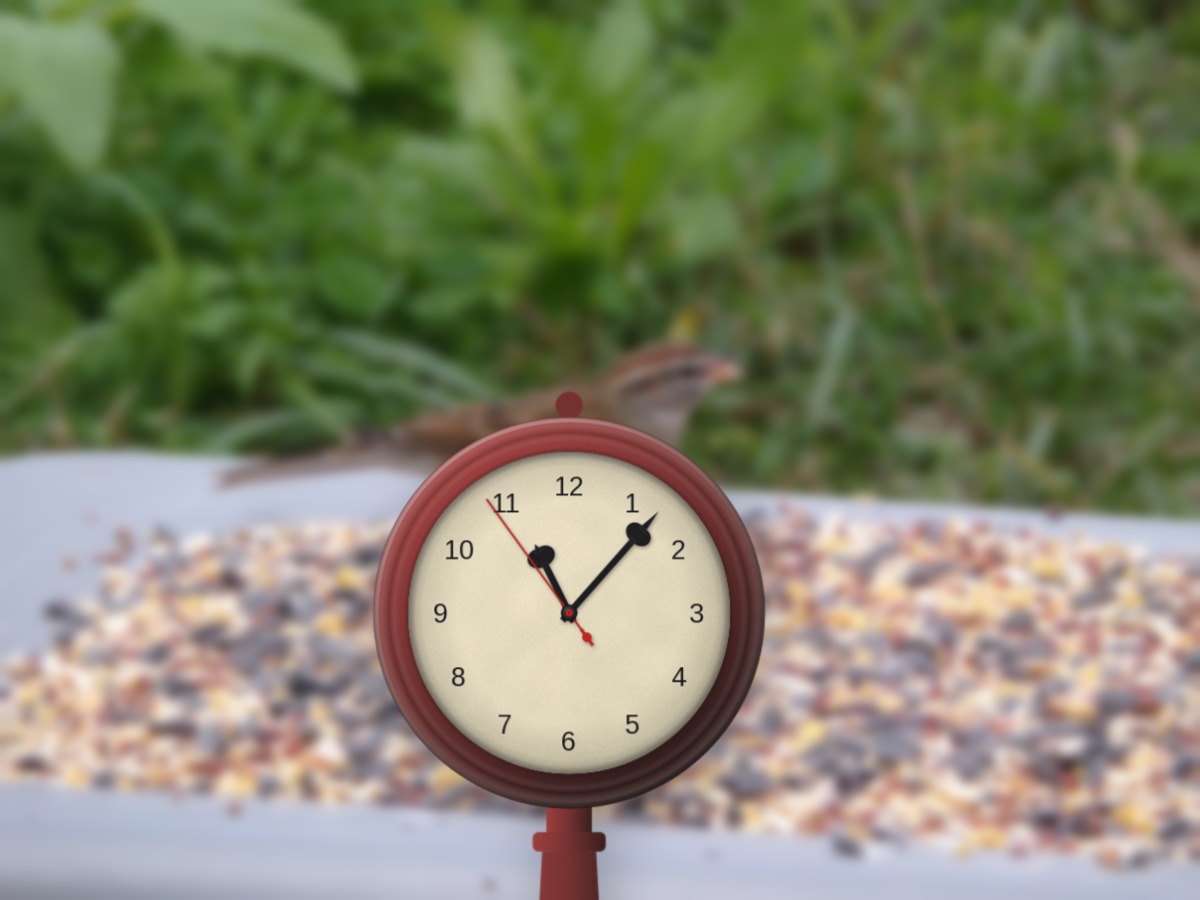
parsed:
11,06,54
